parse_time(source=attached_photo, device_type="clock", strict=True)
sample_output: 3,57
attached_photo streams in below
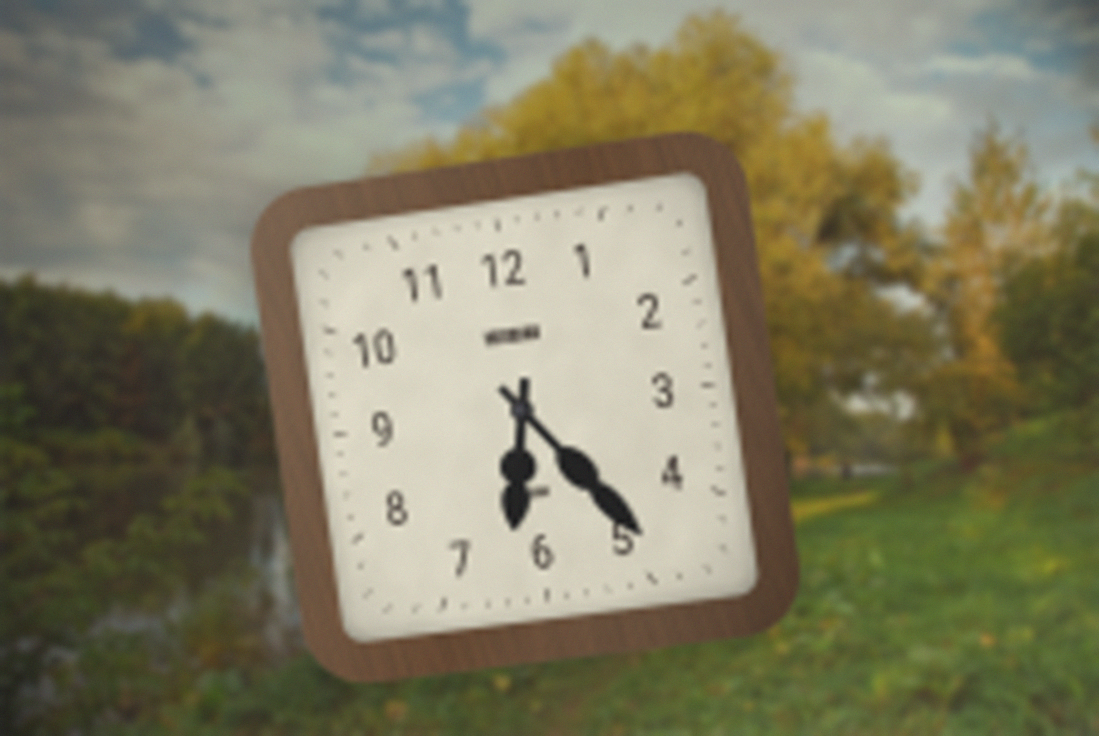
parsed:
6,24
